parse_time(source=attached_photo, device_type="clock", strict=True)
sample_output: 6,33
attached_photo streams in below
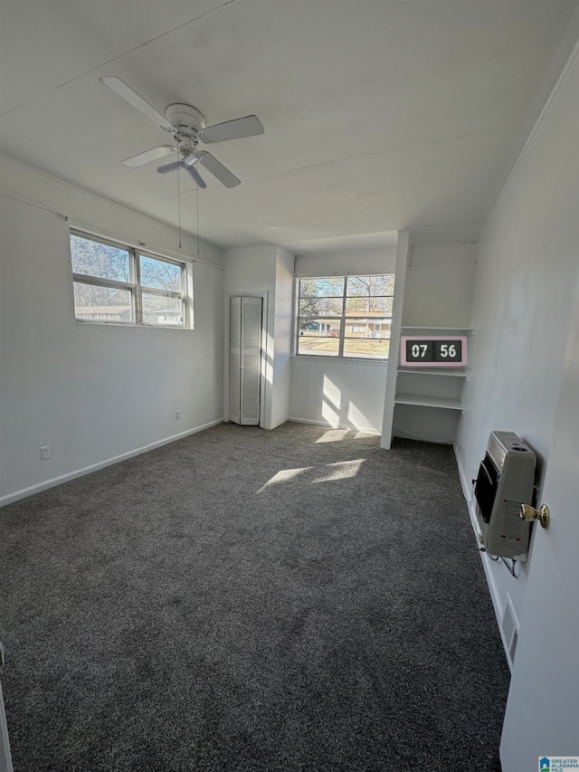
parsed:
7,56
